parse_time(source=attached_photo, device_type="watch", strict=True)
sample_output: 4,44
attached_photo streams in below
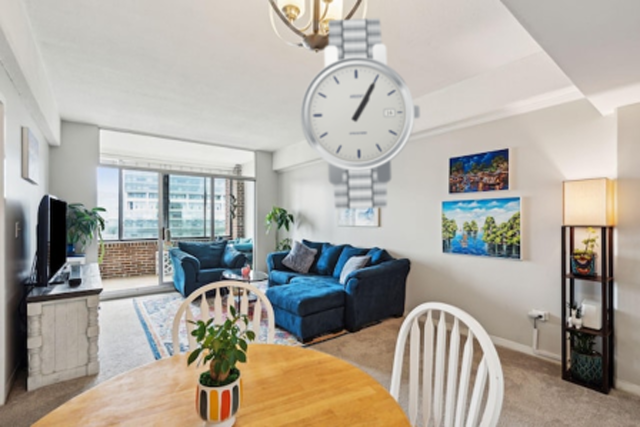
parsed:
1,05
